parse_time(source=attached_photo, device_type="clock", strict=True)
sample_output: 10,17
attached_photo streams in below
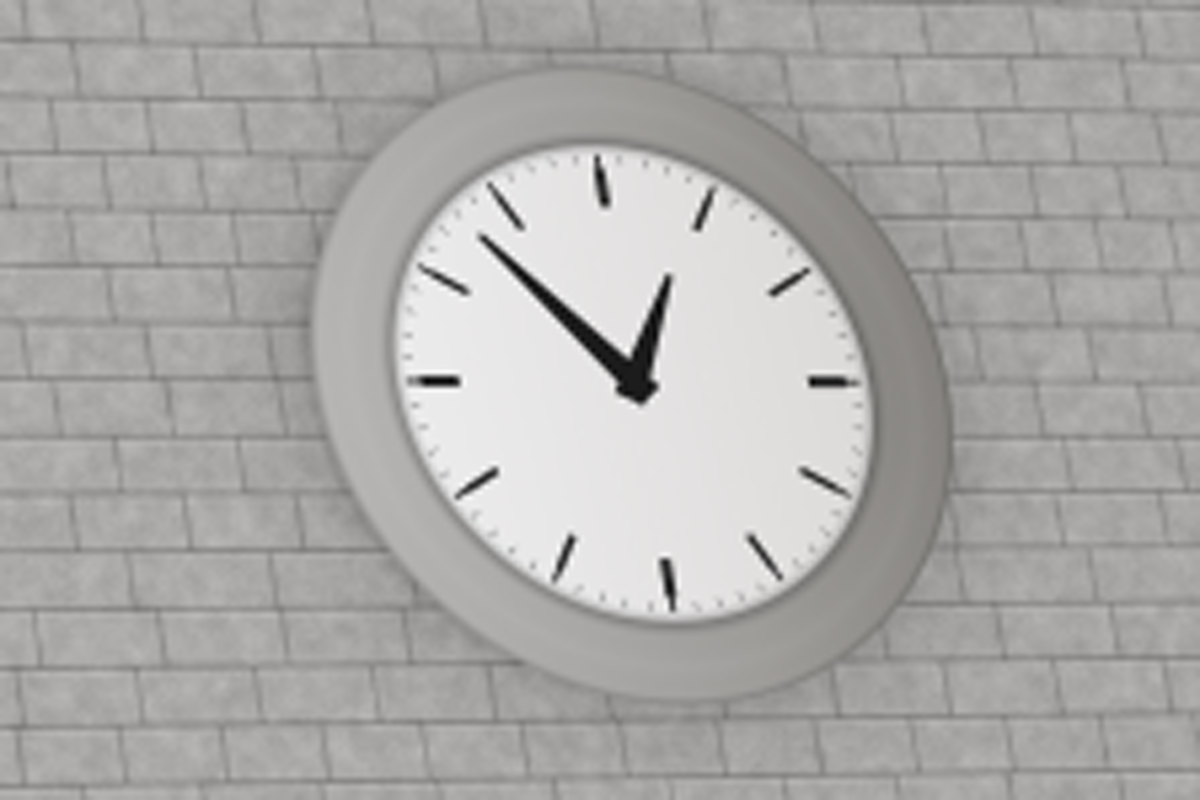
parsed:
12,53
